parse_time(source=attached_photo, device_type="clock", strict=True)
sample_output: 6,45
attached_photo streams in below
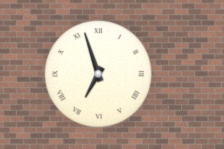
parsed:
6,57
